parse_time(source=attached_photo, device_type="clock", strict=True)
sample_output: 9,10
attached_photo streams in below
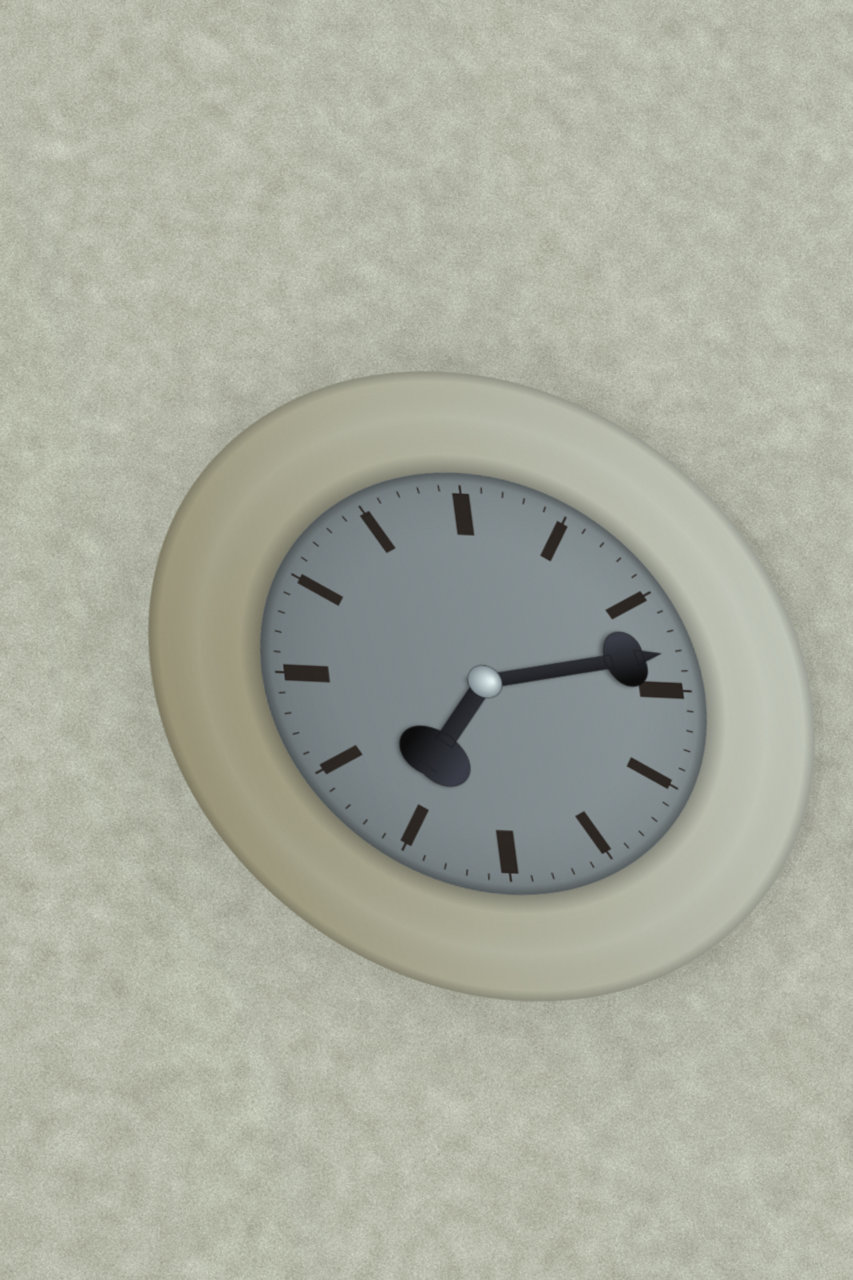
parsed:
7,13
